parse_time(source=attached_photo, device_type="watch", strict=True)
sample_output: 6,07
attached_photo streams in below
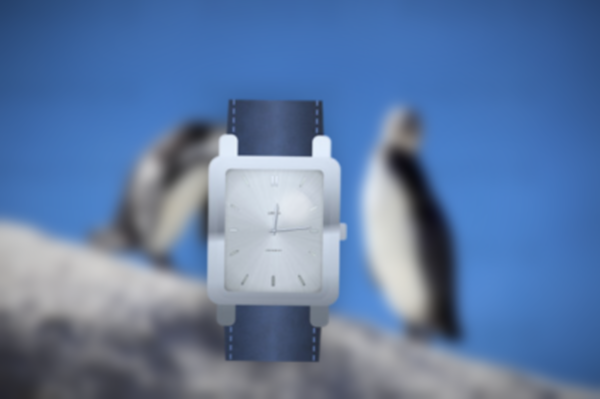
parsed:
12,14
